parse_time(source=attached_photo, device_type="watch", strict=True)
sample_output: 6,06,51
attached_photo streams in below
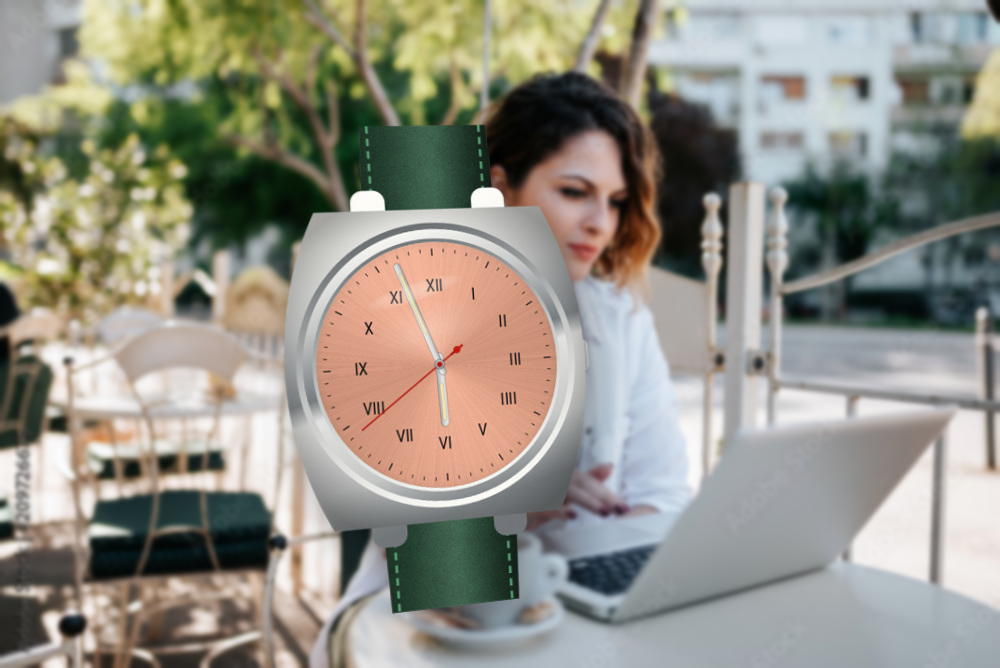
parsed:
5,56,39
